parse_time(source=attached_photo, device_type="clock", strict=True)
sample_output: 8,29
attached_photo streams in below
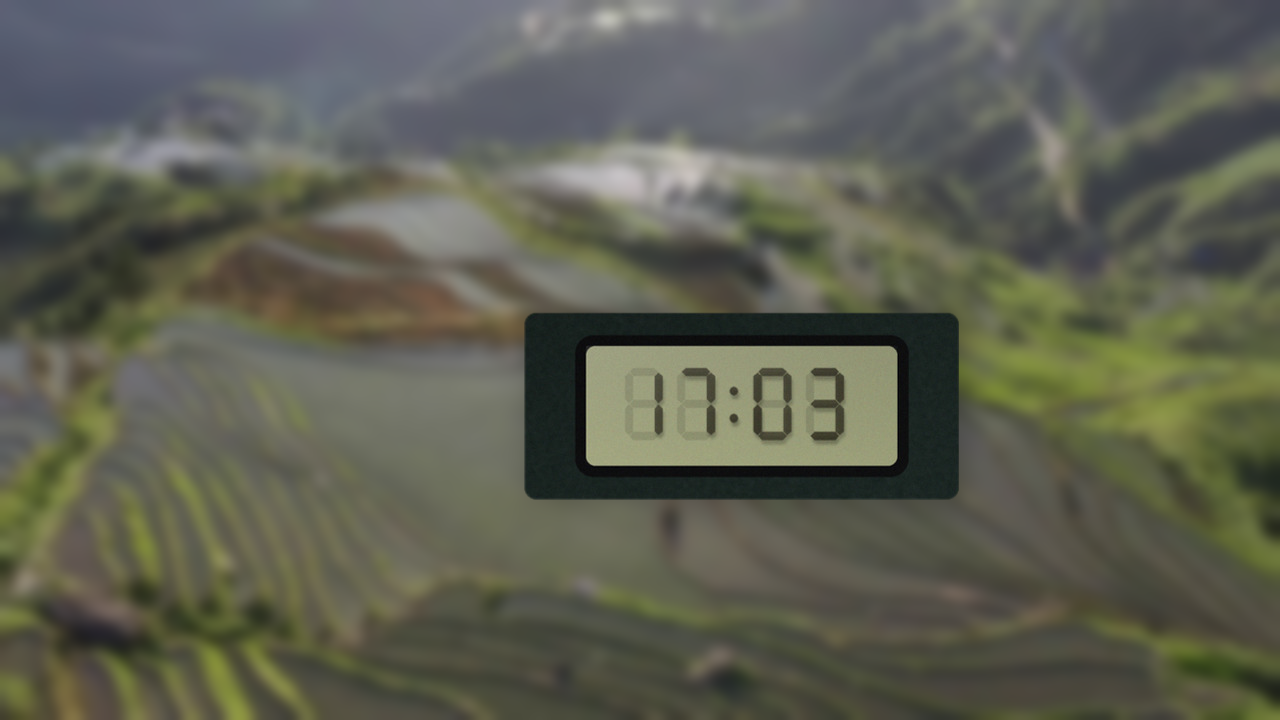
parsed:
17,03
